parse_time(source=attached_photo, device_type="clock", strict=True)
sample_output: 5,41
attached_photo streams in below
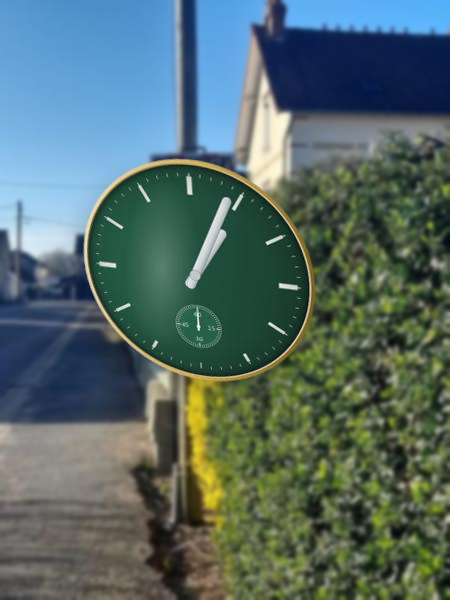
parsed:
1,04
